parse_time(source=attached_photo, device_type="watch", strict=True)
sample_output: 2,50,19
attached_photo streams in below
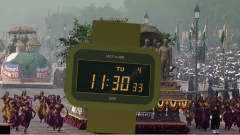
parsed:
11,30,33
